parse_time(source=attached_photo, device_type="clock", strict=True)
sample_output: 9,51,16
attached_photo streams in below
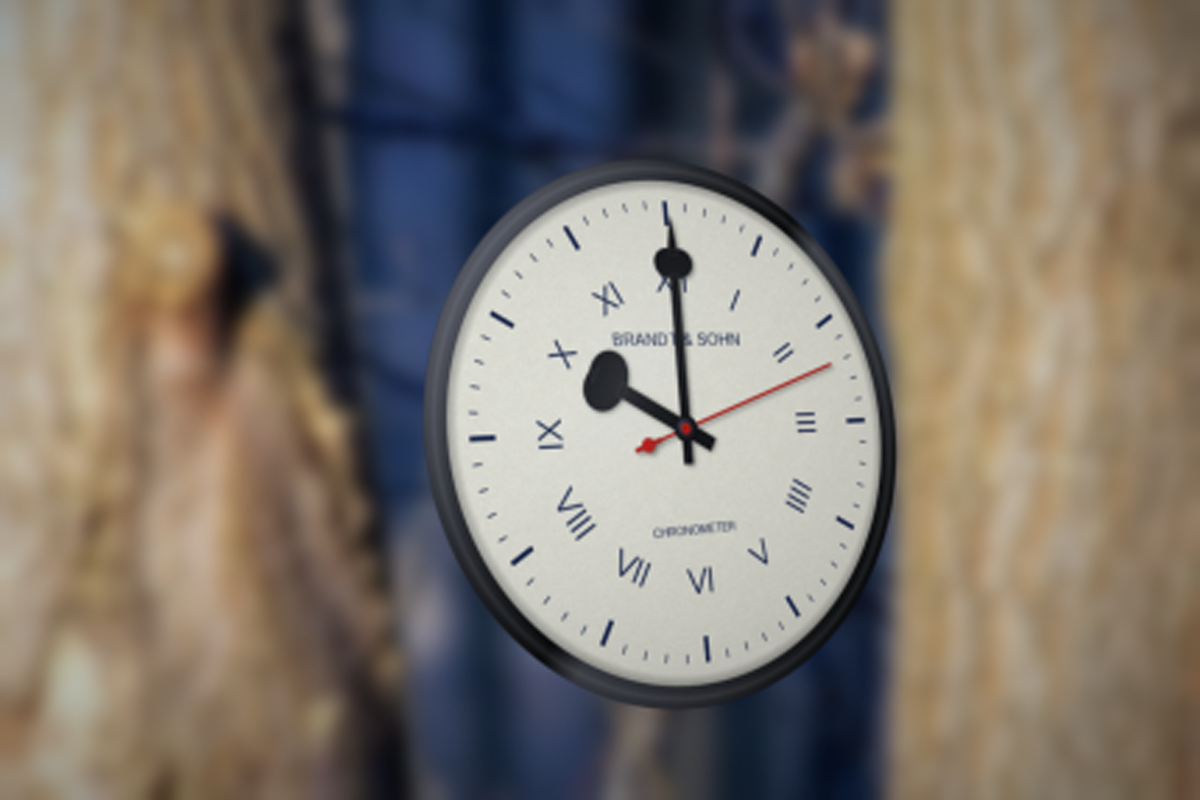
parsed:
10,00,12
